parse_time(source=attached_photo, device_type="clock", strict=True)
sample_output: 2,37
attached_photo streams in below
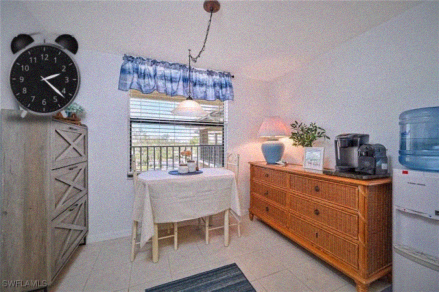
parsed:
2,22
